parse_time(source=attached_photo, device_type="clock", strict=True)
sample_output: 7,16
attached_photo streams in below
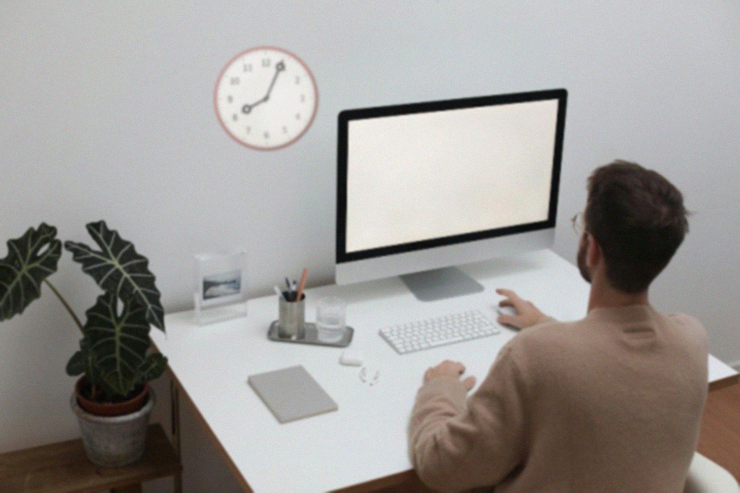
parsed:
8,04
